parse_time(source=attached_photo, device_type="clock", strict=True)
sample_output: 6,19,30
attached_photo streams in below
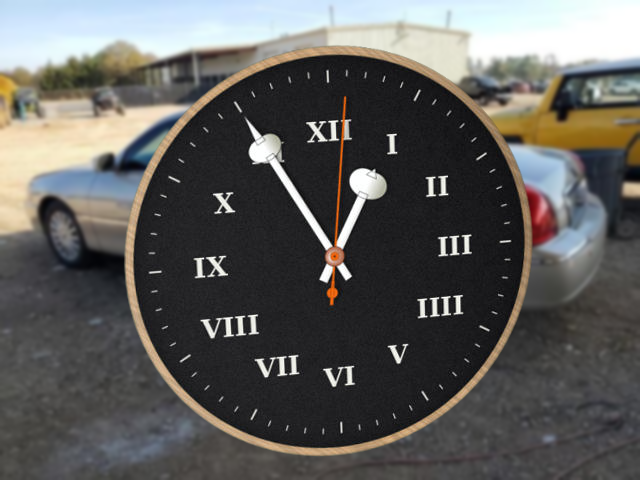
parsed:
12,55,01
